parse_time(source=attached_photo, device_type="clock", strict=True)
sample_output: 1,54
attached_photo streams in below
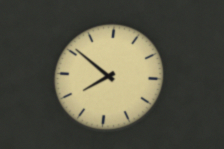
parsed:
7,51
